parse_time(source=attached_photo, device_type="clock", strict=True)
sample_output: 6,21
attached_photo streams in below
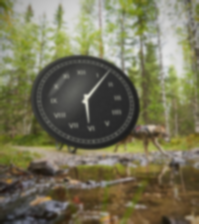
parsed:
6,07
